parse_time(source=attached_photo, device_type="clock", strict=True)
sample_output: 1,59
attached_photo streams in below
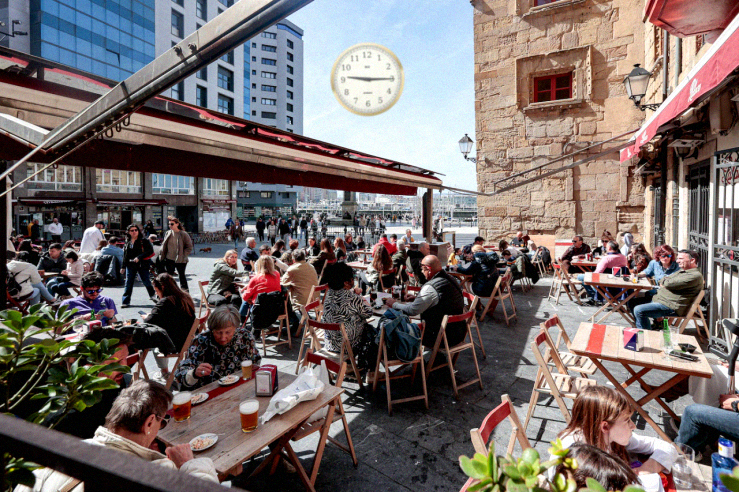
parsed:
9,15
